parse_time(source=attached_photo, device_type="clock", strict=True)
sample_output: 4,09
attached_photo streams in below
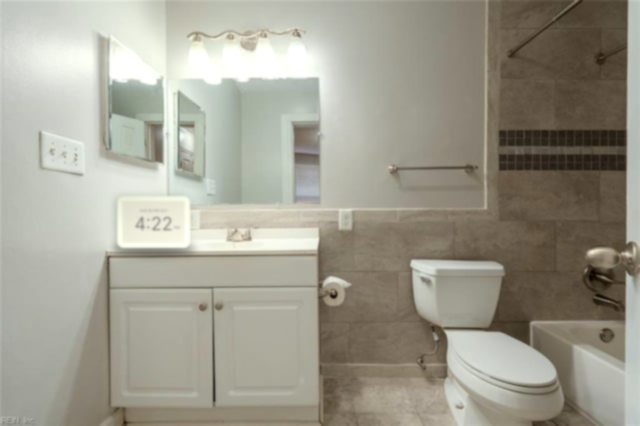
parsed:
4,22
